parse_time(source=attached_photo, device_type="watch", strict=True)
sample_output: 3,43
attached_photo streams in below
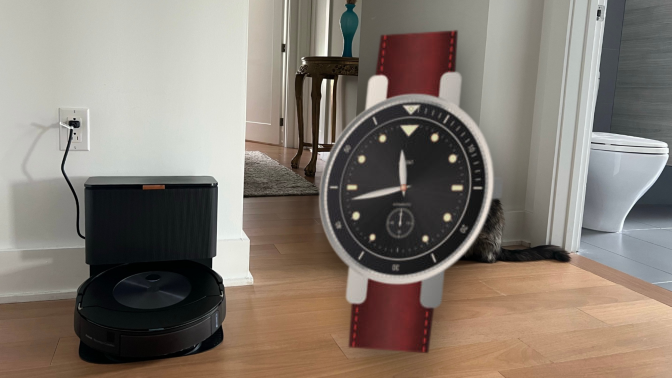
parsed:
11,43
